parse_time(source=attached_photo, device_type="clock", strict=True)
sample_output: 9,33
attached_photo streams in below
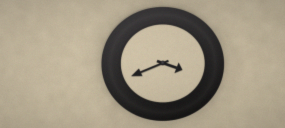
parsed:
3,41
